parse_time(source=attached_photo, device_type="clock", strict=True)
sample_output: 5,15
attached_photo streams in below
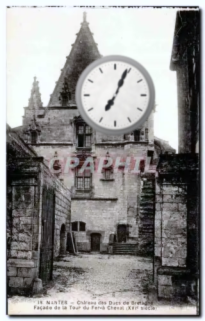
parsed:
7,04
